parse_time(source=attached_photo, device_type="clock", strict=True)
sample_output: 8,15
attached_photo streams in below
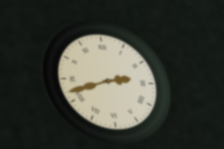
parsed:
2,42
